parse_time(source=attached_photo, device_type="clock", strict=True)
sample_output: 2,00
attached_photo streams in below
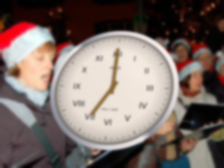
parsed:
7,00
